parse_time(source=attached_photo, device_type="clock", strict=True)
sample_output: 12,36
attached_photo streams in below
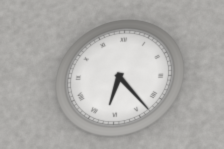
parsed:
6,23
